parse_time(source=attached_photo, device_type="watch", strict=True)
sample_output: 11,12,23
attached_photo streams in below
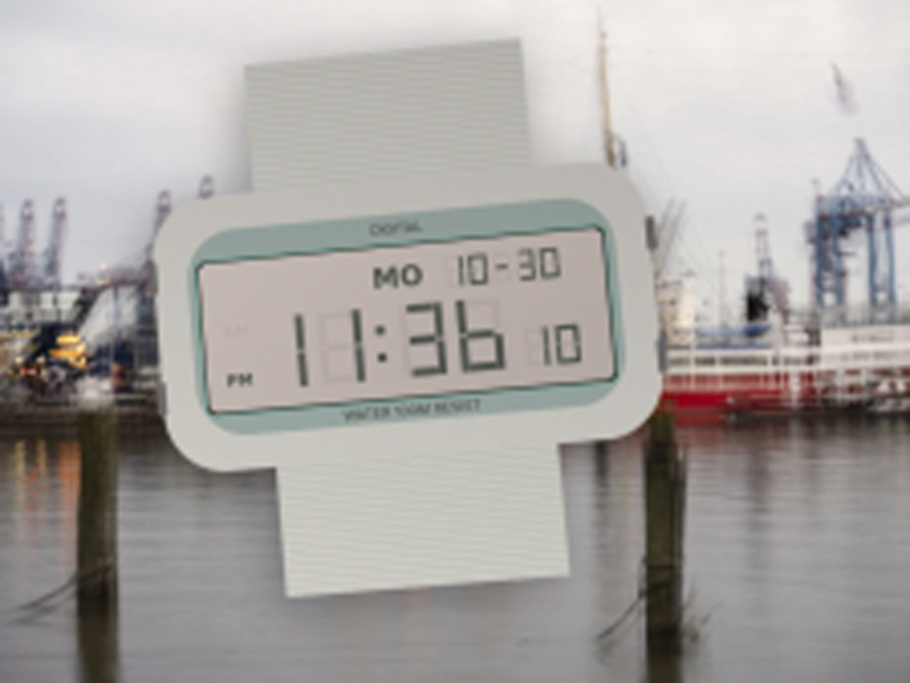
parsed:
11,36,10
